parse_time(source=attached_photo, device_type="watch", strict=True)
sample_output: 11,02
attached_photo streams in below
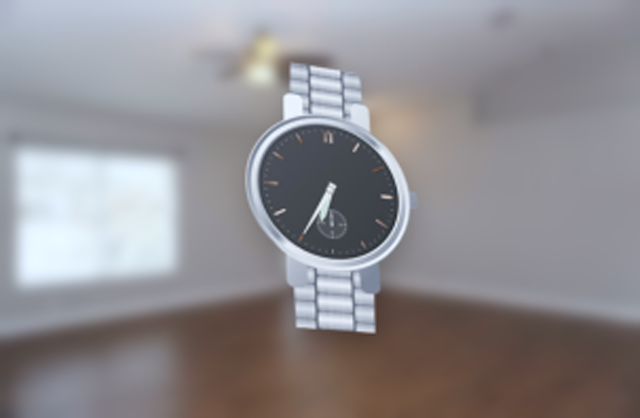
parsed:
6,35
